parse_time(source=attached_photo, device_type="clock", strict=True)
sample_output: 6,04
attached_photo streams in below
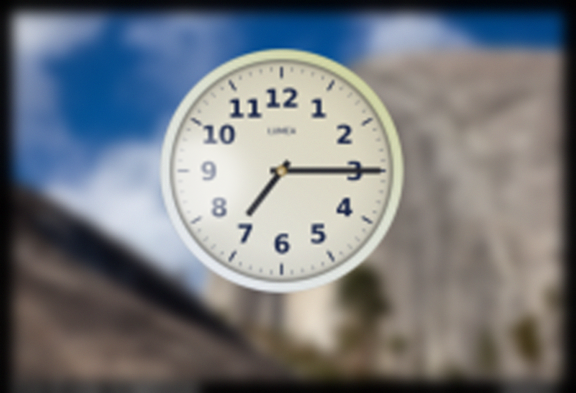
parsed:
7,15
